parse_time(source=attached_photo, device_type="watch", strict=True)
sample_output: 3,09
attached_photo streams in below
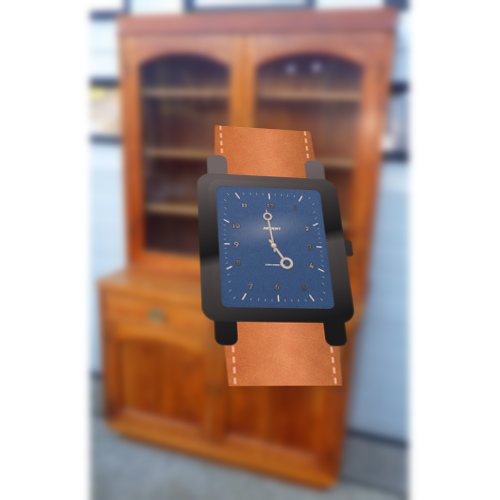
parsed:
4,59
